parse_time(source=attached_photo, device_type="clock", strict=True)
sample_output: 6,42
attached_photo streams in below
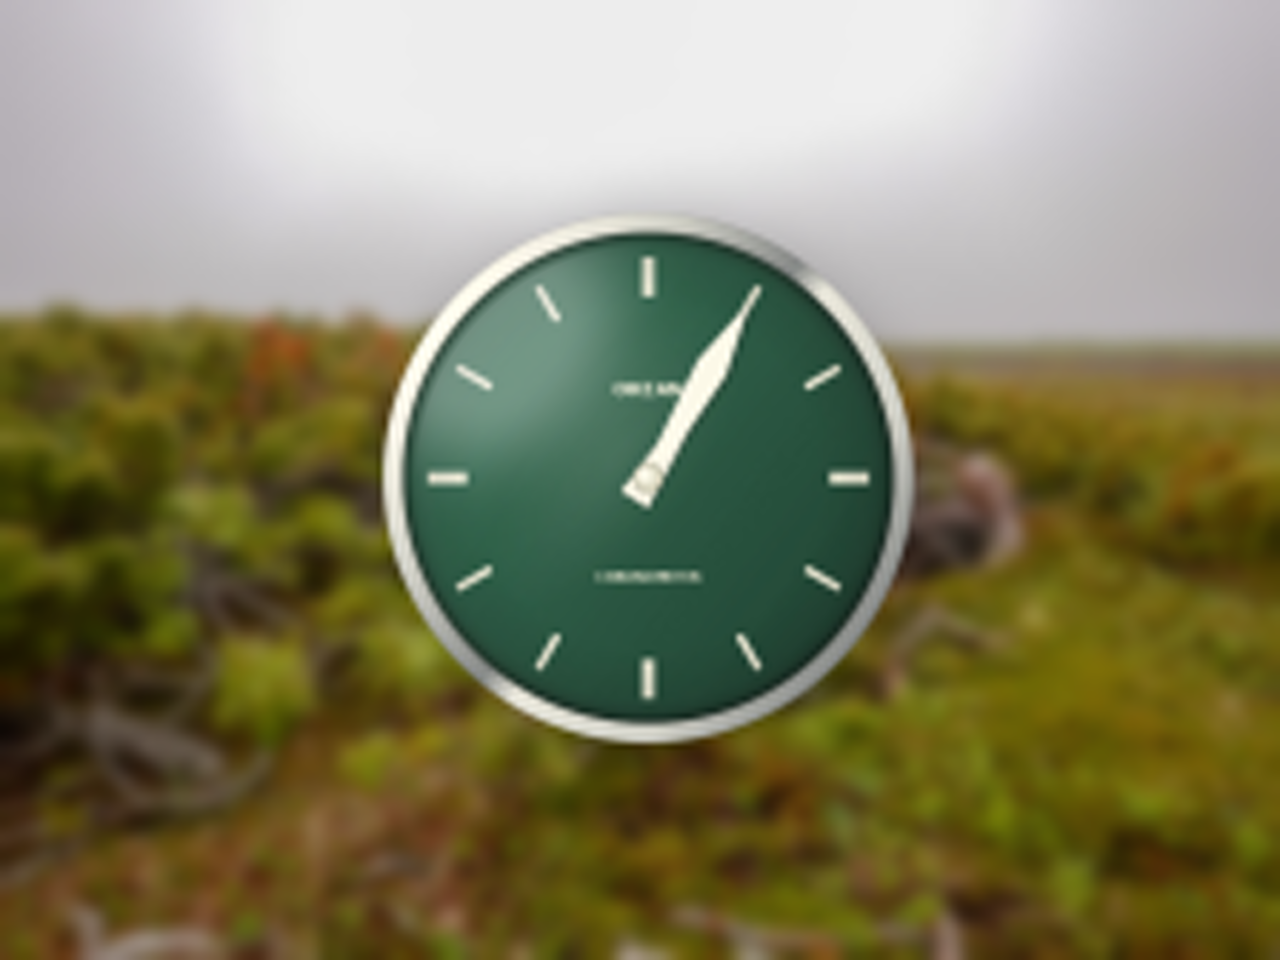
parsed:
1,05
